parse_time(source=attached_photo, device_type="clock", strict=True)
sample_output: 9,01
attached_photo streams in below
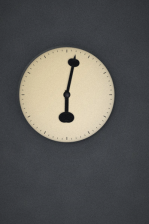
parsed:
6,02
